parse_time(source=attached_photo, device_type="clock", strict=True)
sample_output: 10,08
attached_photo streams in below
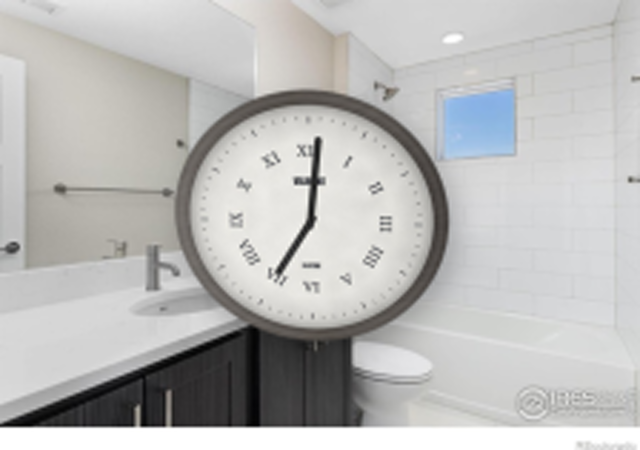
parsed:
7,01
